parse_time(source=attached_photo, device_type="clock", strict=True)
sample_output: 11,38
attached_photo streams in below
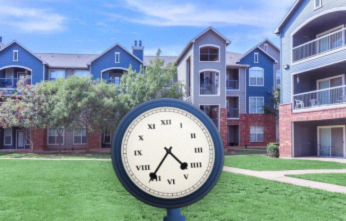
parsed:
4,36
